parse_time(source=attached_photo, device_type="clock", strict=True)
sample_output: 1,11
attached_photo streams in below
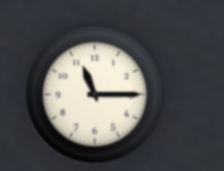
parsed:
11,15
